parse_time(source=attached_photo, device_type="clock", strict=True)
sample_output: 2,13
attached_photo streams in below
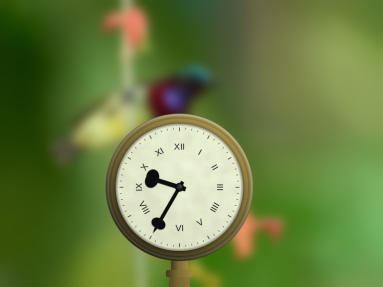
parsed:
9,35
